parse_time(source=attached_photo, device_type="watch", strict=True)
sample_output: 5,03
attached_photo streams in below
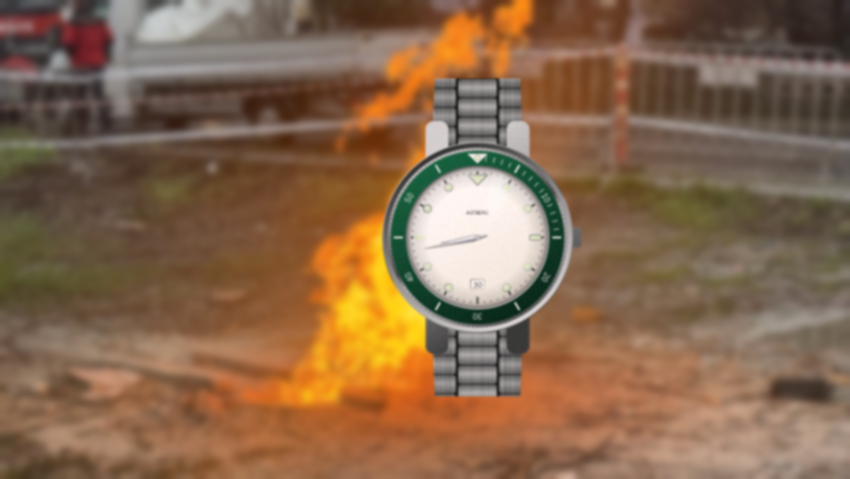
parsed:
8,43
